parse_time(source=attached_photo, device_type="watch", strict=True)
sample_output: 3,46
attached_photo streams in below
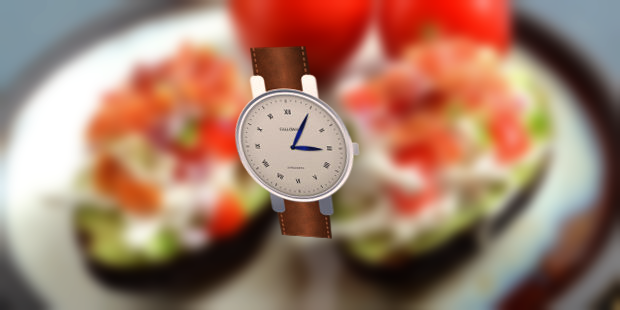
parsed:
3,05
